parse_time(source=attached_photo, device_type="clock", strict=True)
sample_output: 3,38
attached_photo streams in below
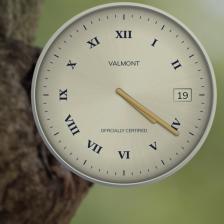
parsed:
4,21
